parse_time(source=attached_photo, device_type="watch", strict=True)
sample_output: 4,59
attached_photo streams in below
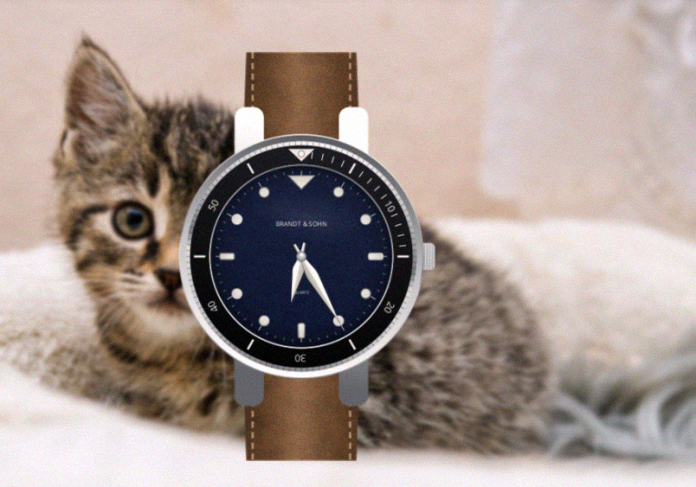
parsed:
6,25
